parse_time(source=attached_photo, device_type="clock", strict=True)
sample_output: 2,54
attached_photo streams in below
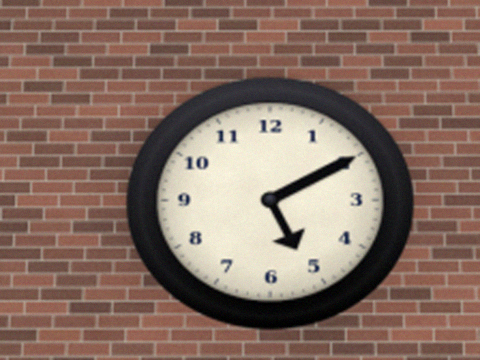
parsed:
5,10
